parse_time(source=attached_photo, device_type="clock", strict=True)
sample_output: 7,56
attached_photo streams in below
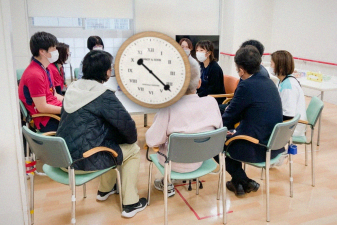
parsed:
10,22
